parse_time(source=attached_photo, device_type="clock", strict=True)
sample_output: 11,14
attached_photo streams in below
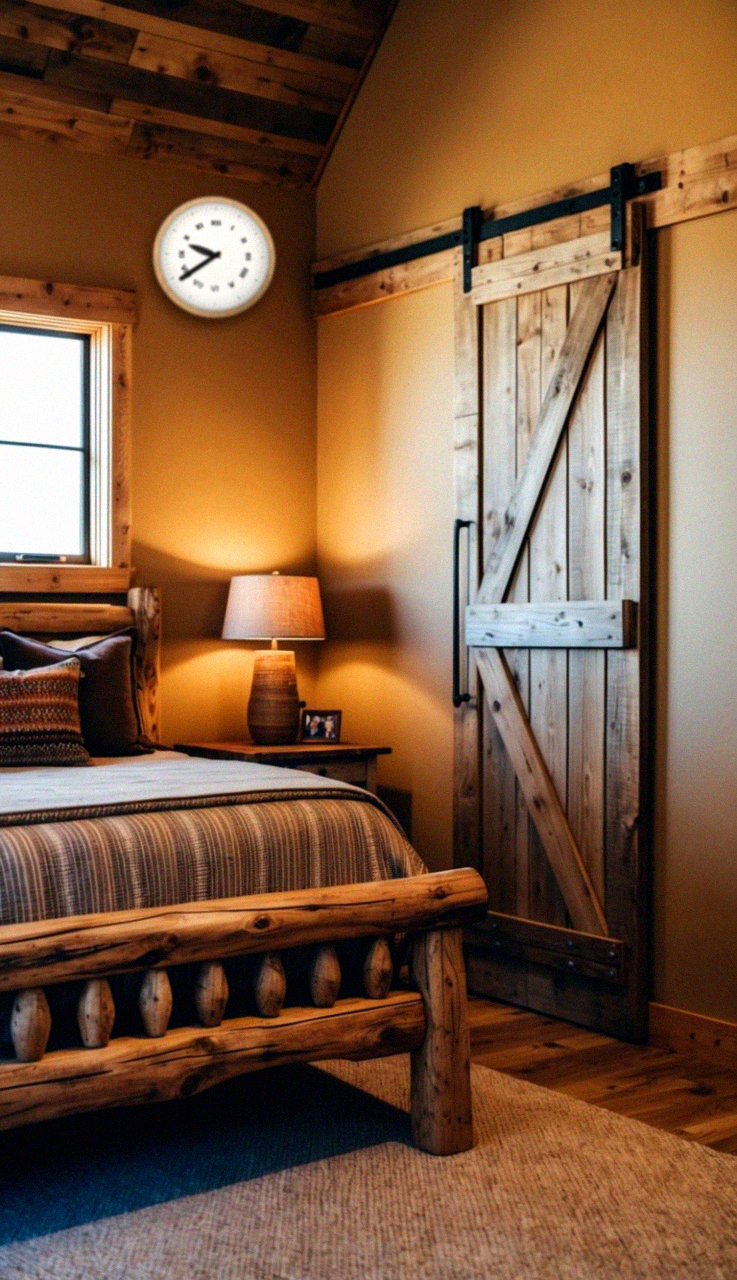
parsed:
9,39
